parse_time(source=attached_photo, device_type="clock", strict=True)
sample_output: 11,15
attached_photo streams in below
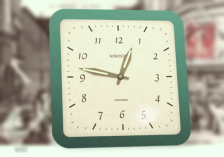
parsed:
12,47
